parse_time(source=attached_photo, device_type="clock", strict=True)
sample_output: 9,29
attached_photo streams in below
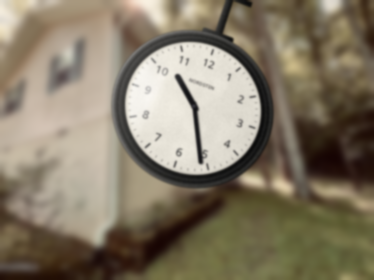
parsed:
10,26
